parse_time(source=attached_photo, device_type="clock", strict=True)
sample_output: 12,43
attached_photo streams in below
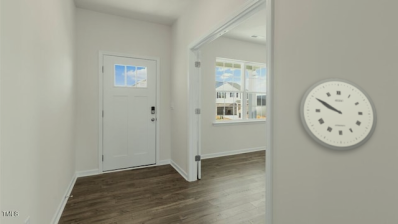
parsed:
9,50
